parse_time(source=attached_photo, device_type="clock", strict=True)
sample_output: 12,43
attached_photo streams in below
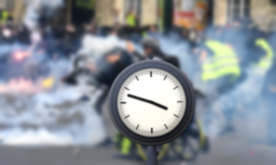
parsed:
3,48
